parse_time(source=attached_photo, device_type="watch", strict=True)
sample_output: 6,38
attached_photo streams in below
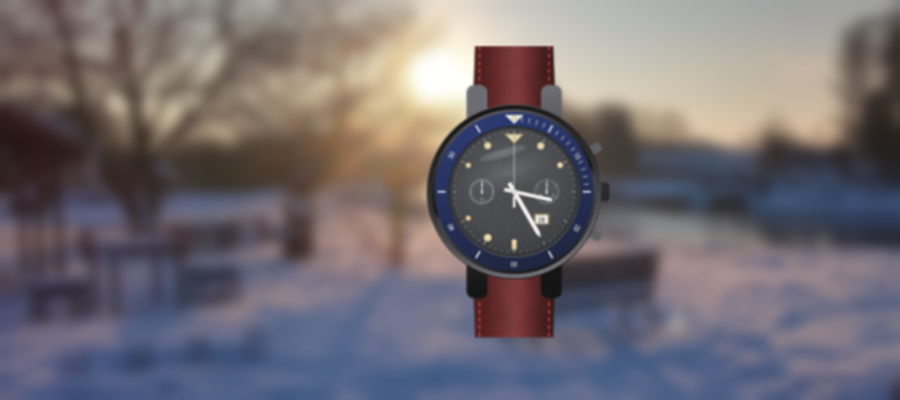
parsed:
3,25
